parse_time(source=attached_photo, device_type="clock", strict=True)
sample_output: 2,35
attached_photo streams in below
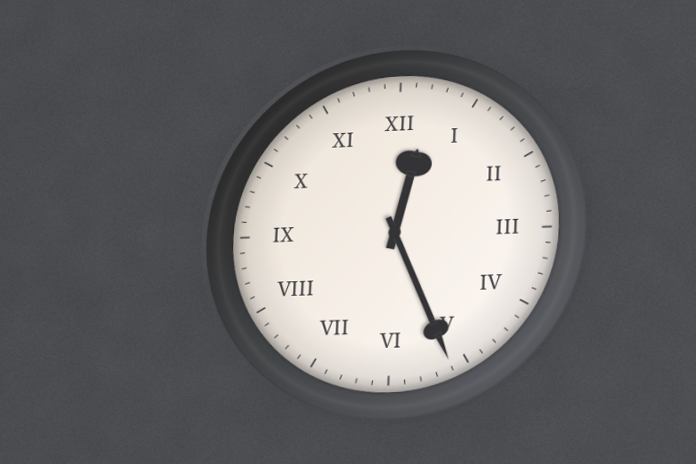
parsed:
12,26
